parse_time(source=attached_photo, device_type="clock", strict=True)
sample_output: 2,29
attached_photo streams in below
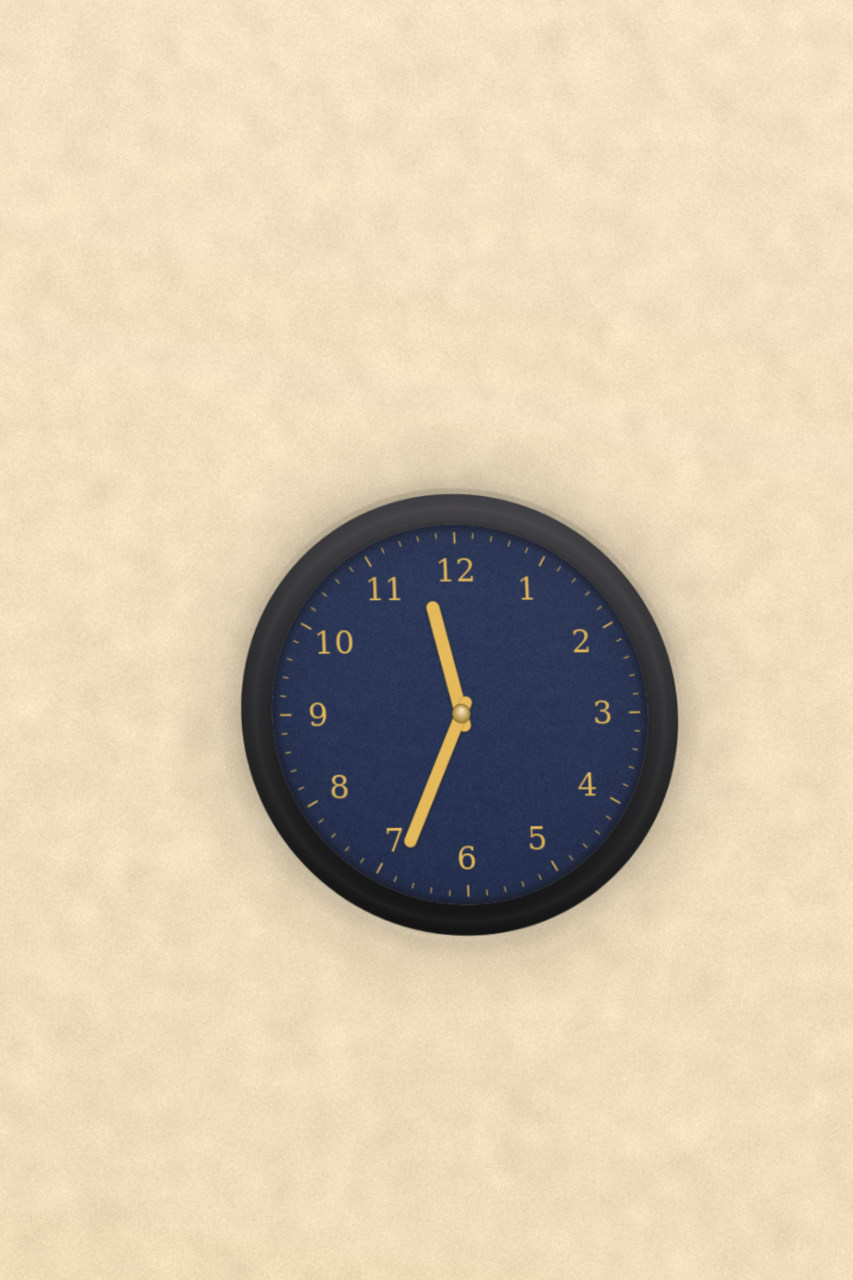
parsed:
11,34
